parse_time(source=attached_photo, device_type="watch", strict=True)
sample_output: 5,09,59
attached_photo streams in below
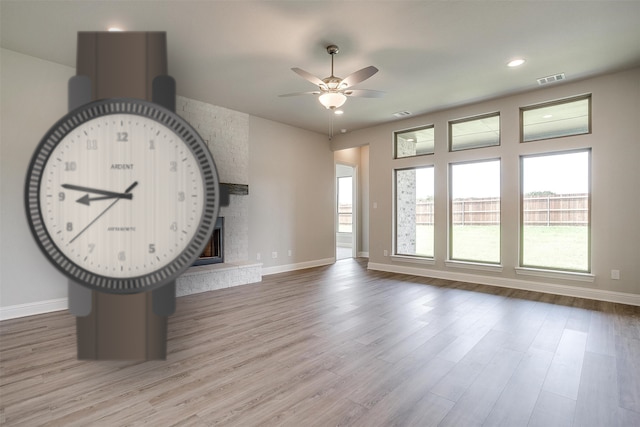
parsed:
8,46,38
